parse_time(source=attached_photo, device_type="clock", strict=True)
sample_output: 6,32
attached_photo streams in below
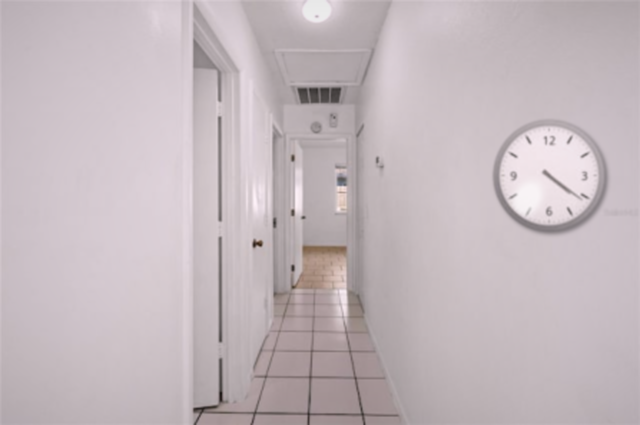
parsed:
4,21
